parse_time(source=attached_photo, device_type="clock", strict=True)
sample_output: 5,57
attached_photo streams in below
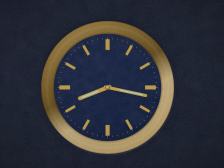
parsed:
8,17
